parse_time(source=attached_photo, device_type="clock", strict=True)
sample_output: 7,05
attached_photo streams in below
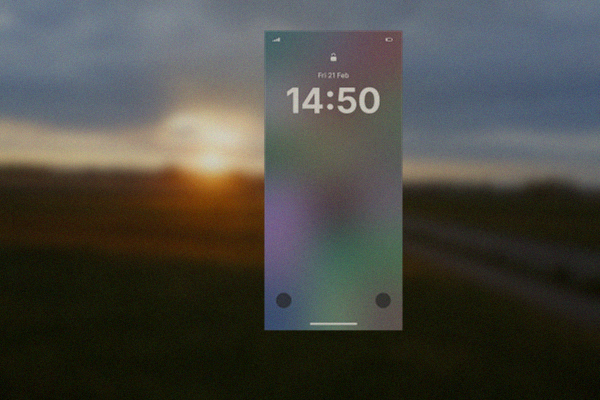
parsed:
14,50
